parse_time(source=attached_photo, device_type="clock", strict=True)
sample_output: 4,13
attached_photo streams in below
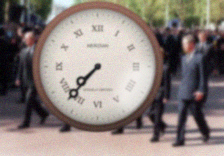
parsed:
7,37
